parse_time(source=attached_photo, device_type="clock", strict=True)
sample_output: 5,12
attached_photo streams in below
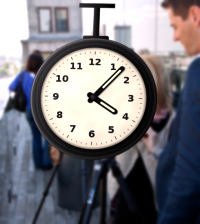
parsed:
4,07
